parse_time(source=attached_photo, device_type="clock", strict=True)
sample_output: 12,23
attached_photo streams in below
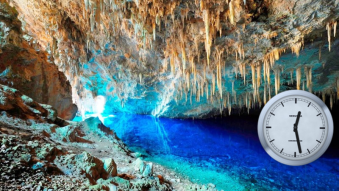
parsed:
12,28
